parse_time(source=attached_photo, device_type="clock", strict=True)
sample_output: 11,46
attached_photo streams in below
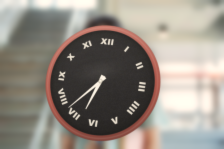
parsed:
6,37
